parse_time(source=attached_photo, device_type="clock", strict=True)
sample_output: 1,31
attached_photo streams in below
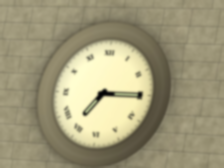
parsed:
7,15
